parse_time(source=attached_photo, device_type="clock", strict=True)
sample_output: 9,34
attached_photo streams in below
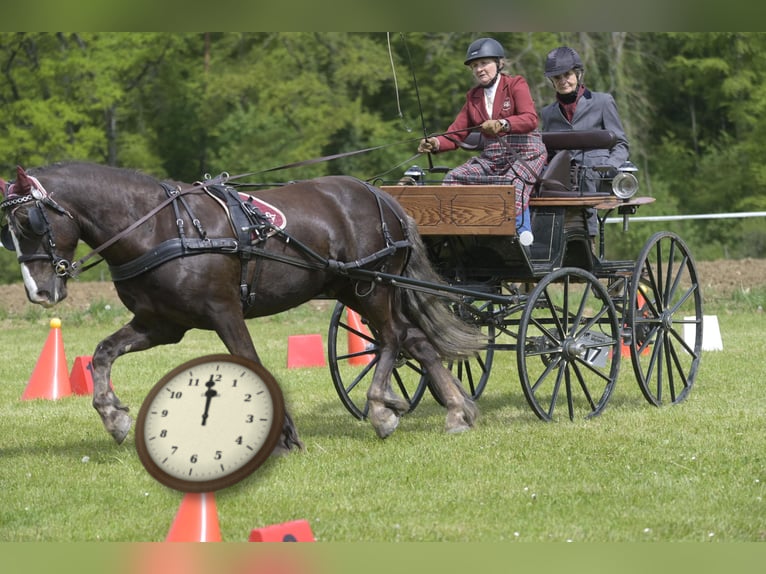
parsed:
11,59
